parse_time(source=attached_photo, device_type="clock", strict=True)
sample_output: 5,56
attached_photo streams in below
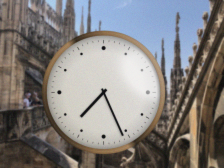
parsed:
7,26
